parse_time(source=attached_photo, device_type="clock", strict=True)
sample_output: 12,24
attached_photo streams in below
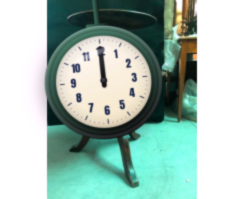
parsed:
12,00
